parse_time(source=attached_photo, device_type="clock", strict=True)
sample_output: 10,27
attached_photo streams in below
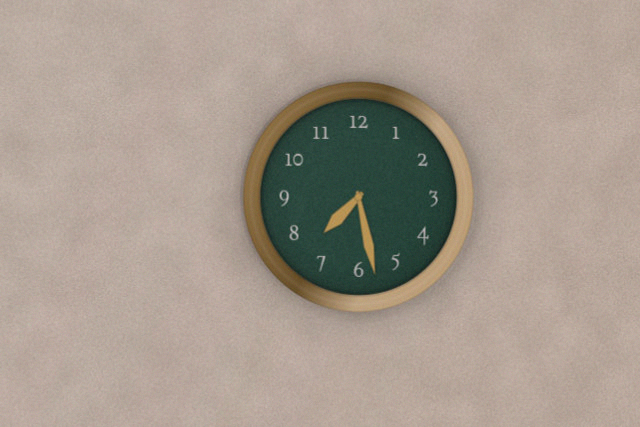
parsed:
7,28
